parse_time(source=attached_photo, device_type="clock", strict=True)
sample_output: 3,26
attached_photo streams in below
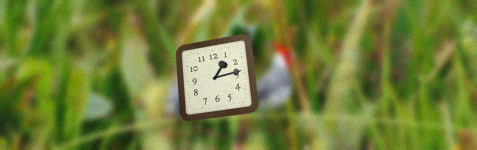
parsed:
1,14
